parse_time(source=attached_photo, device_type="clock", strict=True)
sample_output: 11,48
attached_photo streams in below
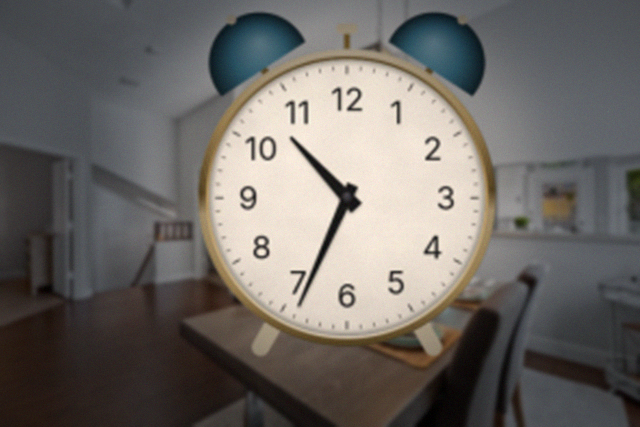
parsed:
10,34
